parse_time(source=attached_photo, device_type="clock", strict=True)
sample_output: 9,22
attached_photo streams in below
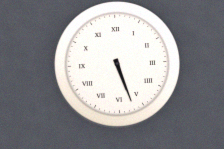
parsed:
5,27
